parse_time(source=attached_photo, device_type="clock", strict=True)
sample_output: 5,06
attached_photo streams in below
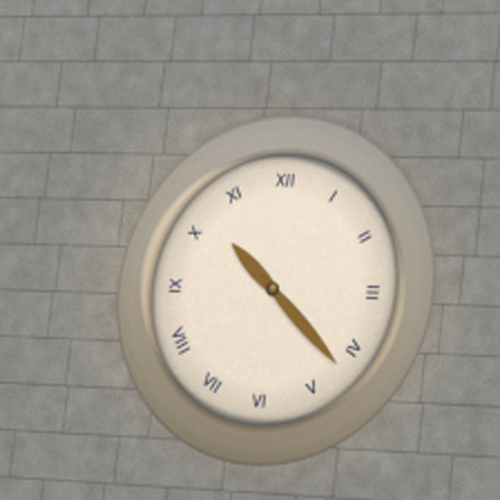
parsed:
10,22
